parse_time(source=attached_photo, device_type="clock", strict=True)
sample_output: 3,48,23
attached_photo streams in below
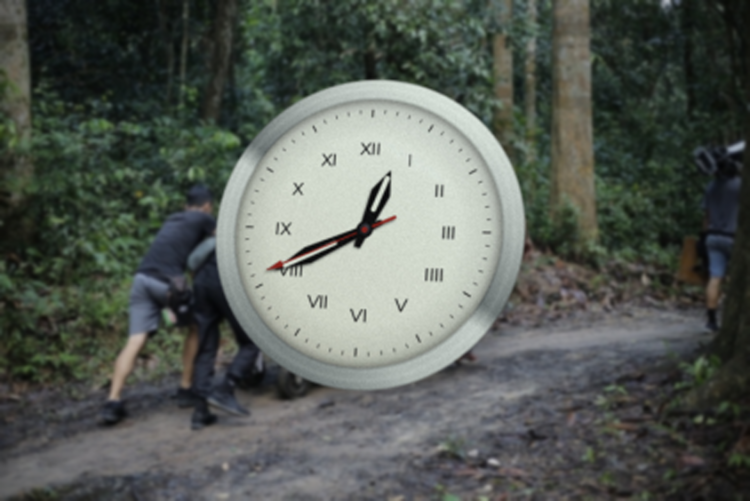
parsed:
12,40,41
